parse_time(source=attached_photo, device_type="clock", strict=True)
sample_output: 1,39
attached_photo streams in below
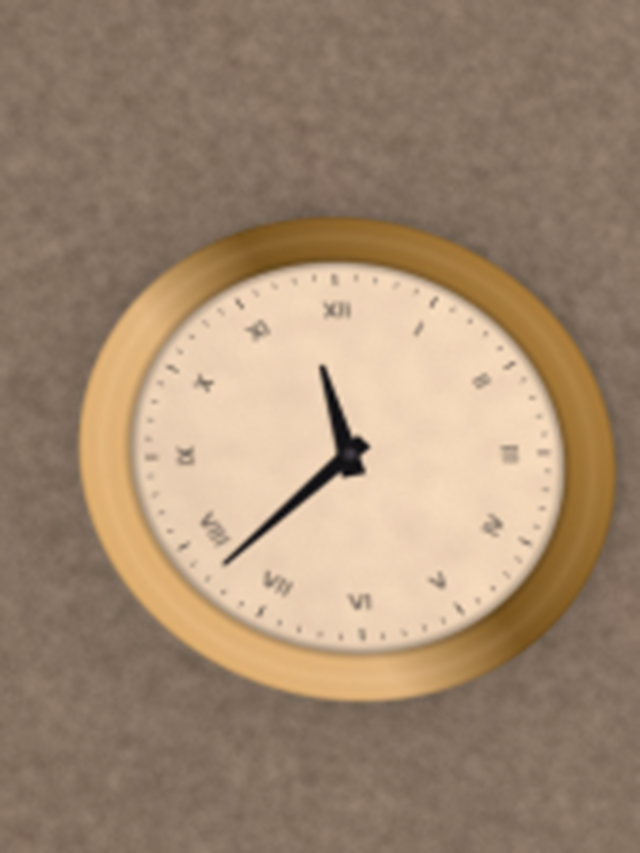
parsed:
11,38
